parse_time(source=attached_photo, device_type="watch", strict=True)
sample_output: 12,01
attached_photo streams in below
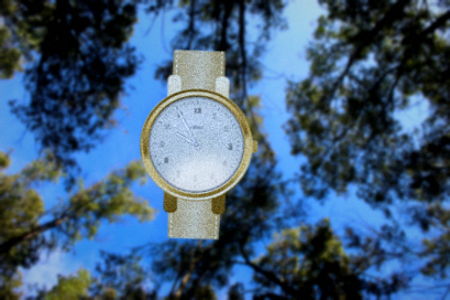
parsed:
9,55
